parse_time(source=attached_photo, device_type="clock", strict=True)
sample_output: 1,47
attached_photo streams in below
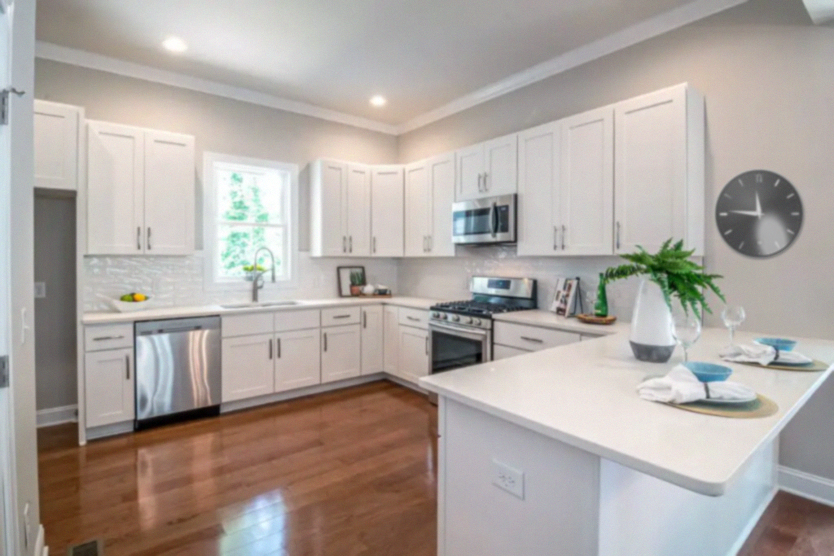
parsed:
11,46
